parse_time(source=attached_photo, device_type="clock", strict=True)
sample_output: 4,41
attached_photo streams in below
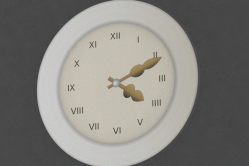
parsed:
4,11
